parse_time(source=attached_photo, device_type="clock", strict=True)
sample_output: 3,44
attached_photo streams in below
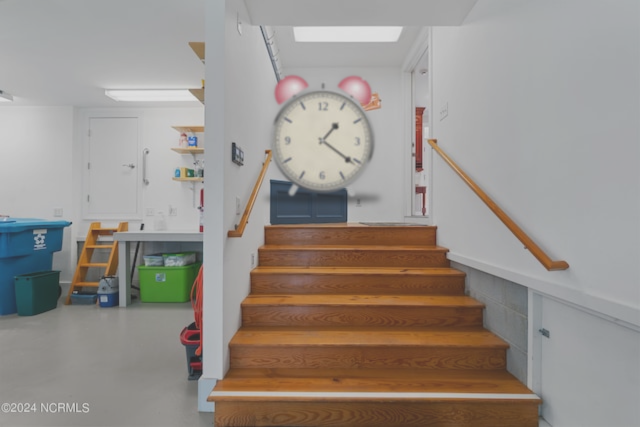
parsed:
1,21
